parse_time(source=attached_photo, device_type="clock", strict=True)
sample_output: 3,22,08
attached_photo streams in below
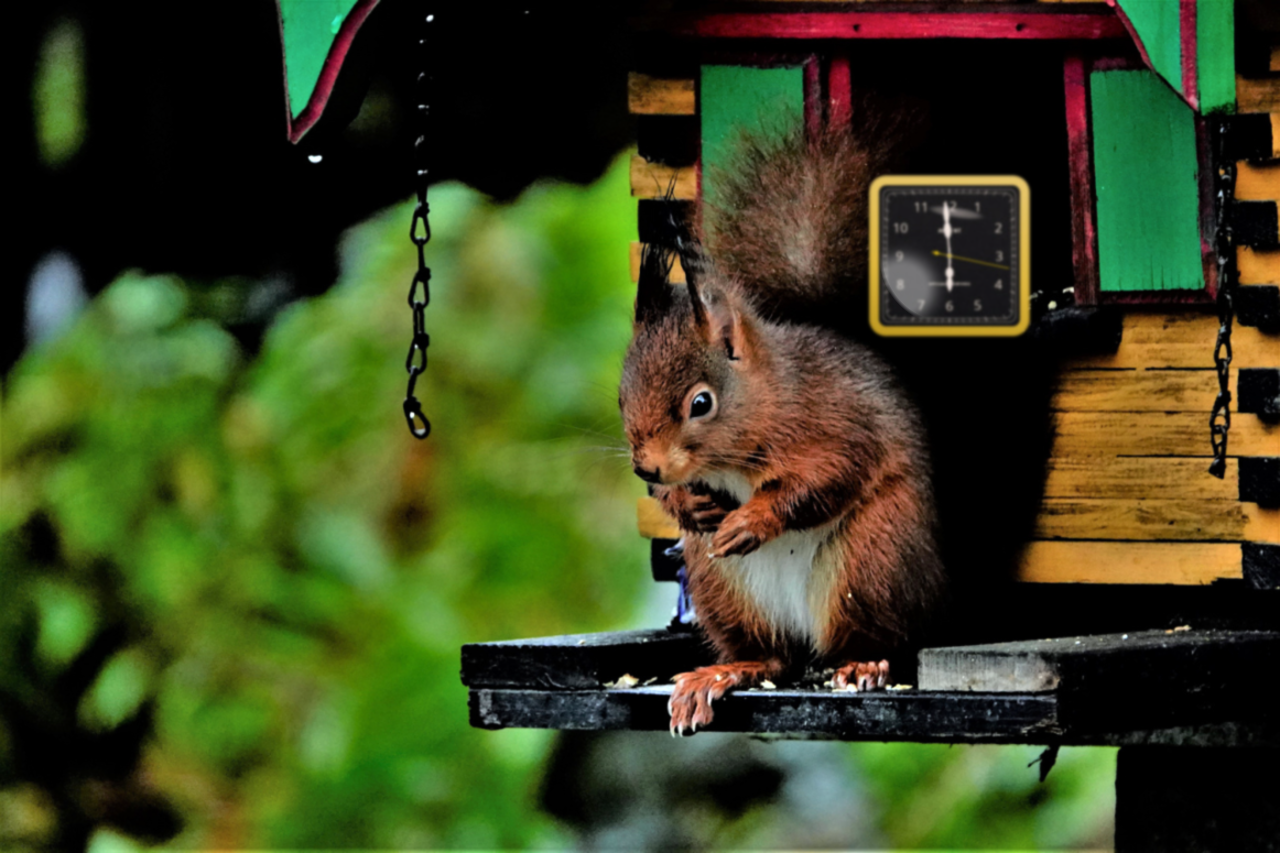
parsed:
5,59,17
